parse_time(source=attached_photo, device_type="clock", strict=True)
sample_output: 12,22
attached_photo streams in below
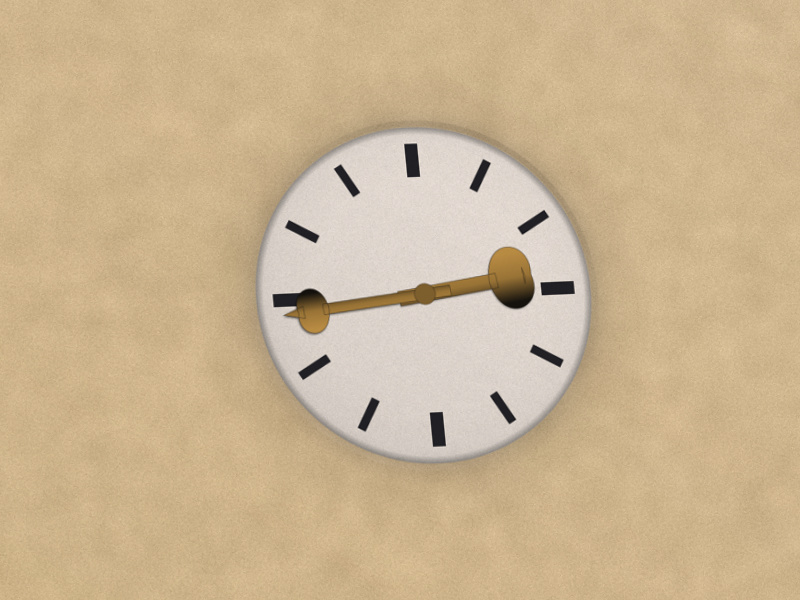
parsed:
2,44
